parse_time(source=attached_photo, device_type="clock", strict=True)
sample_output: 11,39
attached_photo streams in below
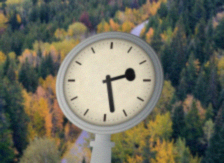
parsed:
2,28
